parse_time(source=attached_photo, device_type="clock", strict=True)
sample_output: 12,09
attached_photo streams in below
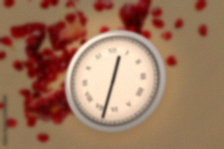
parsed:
12,33
